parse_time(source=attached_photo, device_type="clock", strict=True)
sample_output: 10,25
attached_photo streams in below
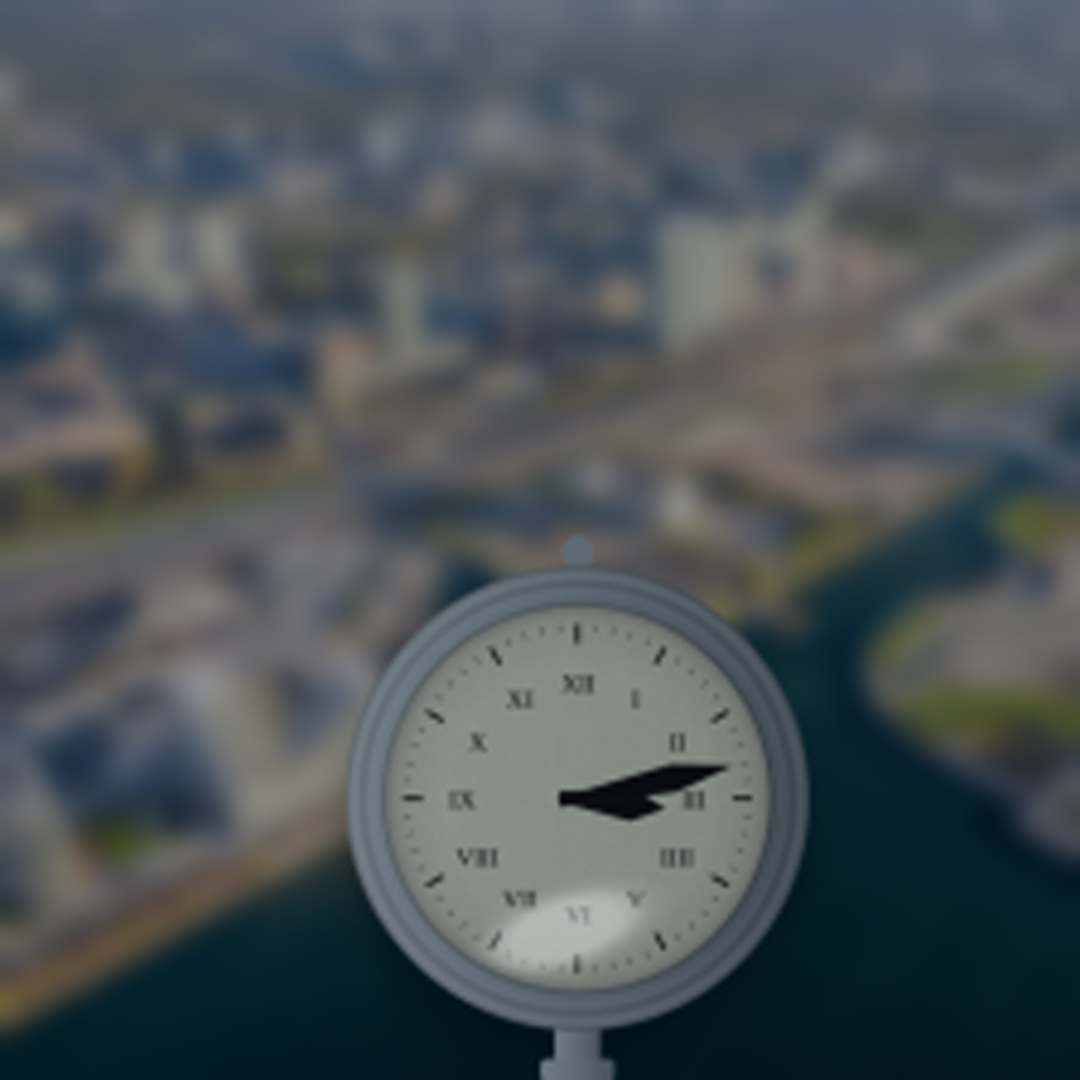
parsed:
3,13
